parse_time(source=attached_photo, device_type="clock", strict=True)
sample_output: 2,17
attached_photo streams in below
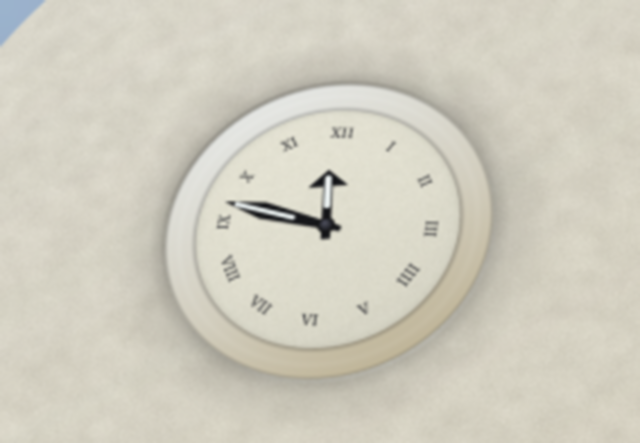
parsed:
11,47
